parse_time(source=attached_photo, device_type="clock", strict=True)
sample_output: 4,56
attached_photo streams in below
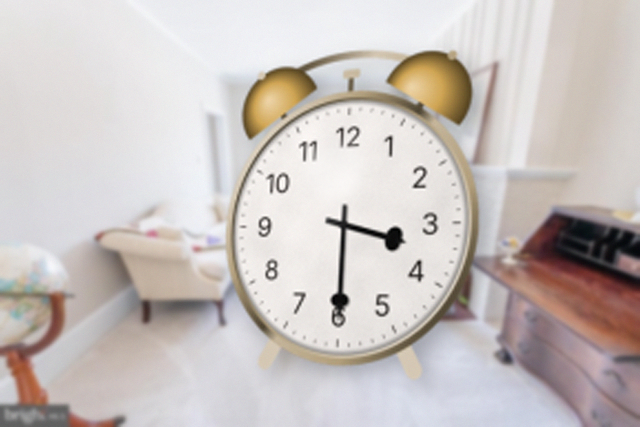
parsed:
3,30
